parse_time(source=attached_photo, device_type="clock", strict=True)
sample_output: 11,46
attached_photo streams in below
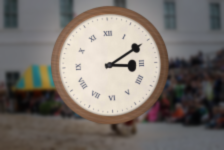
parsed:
3,10
